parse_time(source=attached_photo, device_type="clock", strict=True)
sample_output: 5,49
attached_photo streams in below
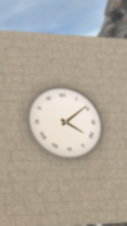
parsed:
4,09
